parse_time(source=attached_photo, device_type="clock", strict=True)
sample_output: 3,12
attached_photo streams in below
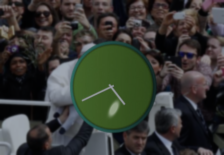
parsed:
4,41
